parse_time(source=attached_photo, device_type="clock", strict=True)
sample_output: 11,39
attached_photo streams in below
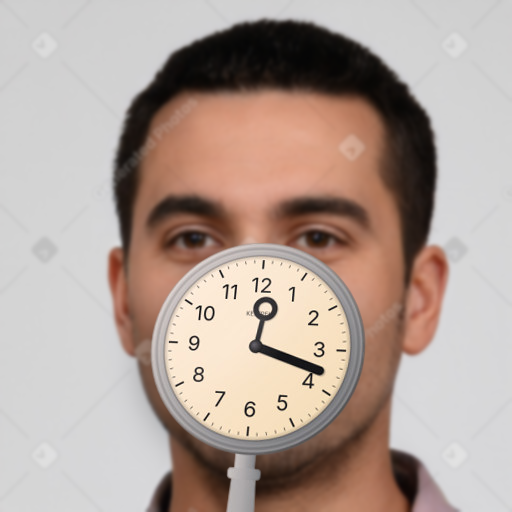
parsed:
12,18
